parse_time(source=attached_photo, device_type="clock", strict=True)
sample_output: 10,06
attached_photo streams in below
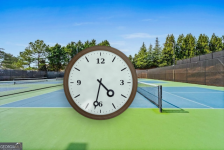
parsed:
4,32
